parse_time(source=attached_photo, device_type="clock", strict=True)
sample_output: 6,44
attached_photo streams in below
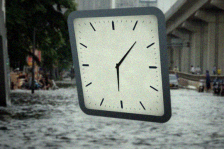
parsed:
6,07
